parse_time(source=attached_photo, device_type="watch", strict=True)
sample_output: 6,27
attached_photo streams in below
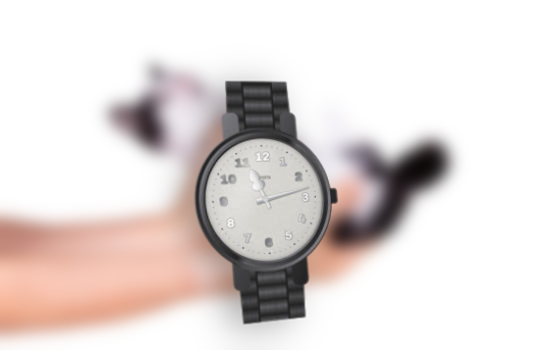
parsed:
11,13
